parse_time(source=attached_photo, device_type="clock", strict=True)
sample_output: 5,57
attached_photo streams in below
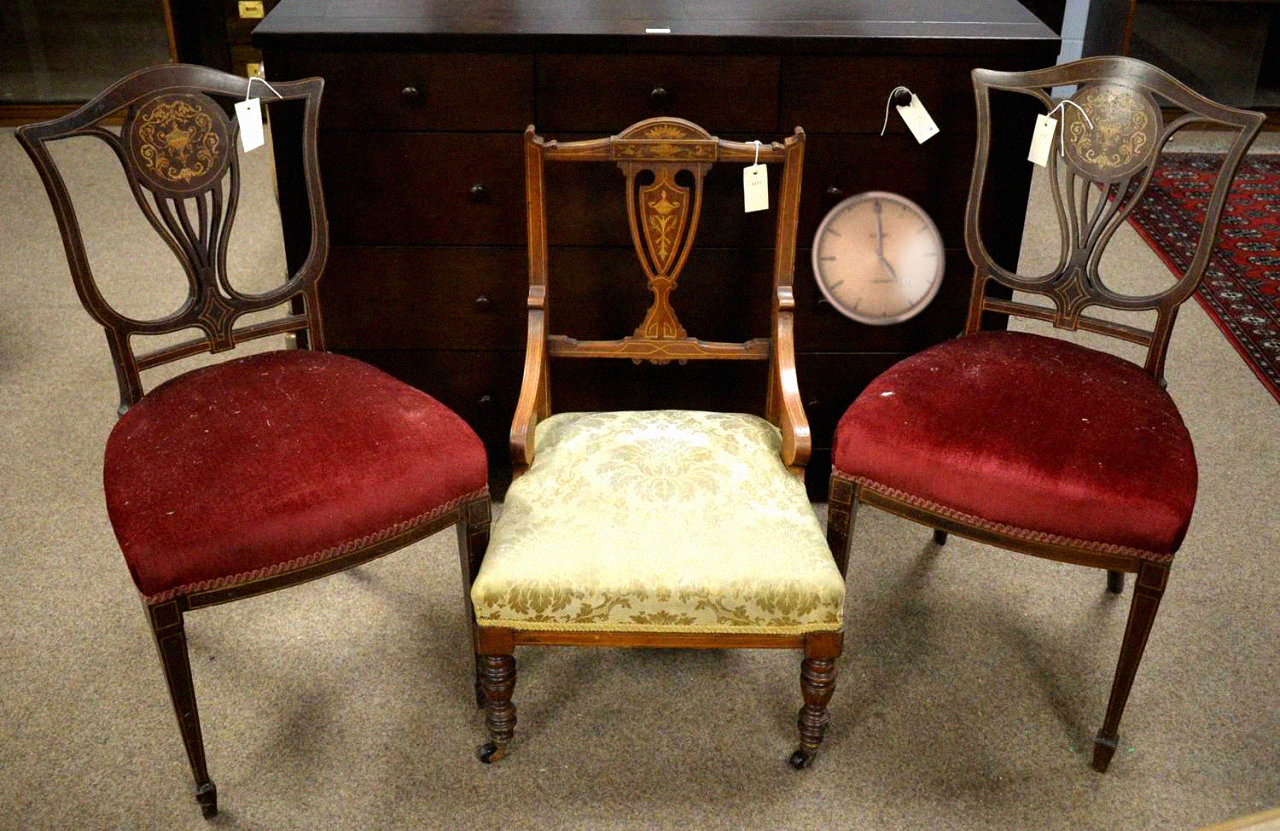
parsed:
5,00
